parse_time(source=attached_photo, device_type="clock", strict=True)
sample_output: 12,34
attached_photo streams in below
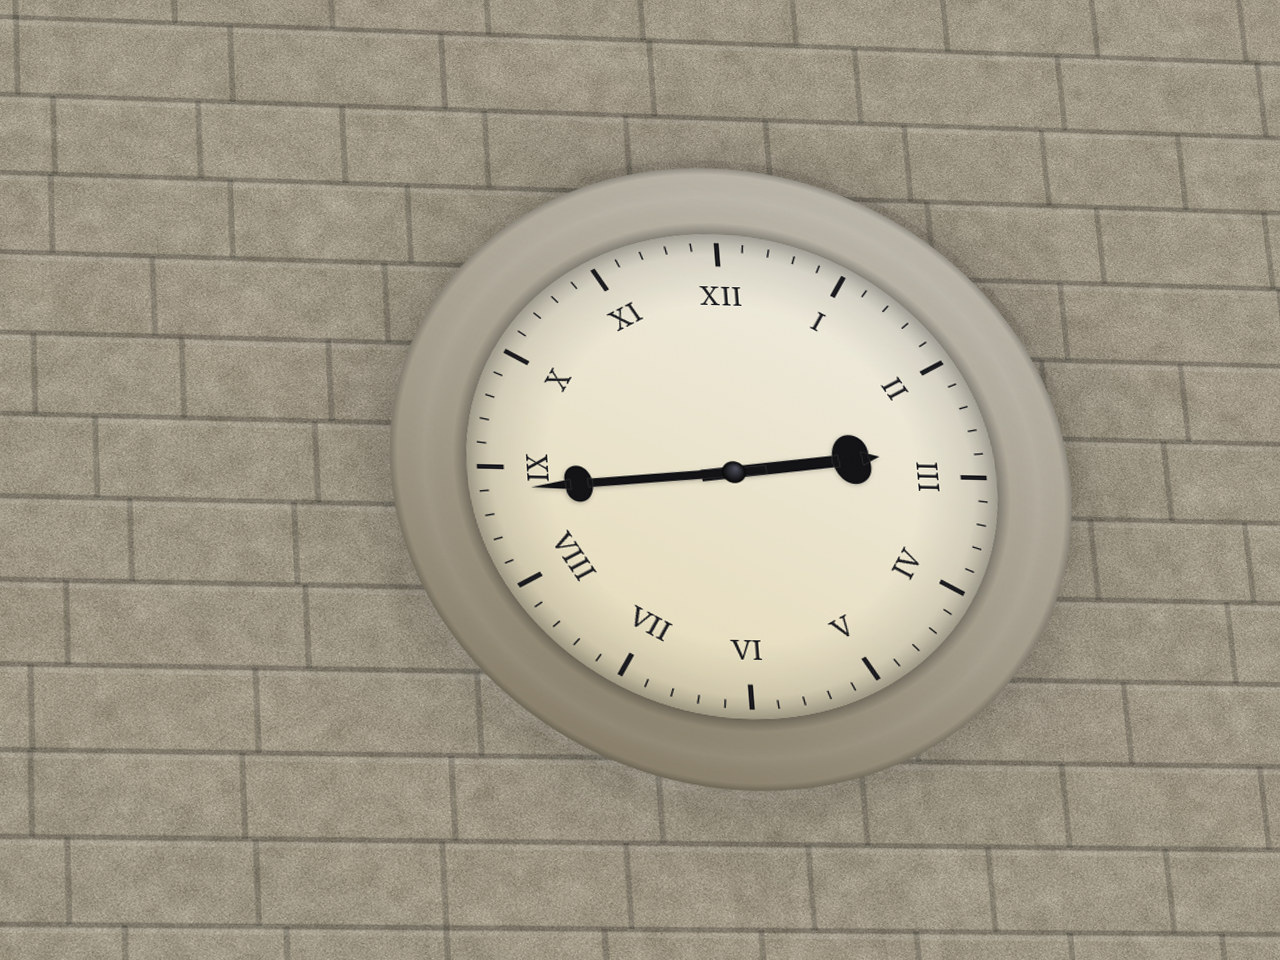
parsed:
2,44
